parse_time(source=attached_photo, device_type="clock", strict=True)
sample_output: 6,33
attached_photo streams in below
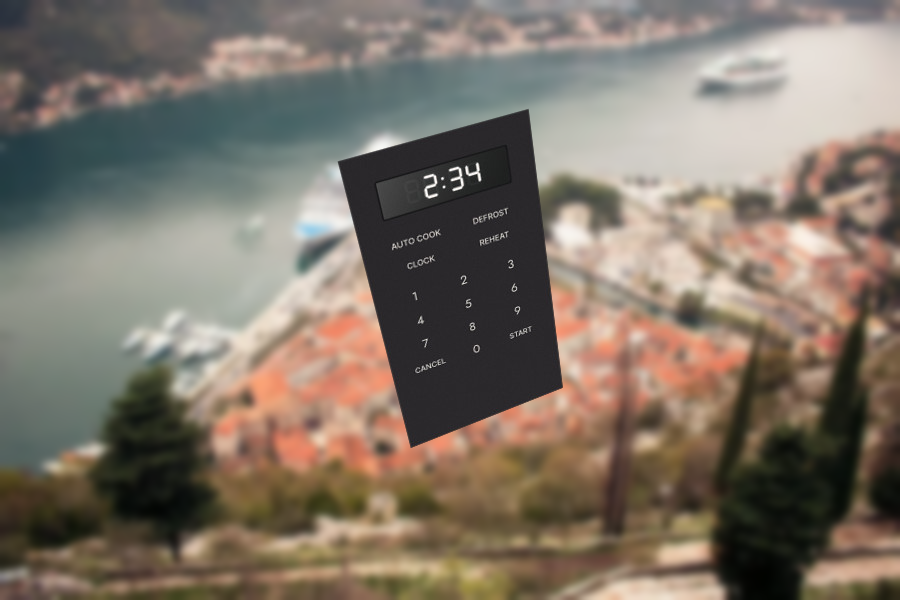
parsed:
2,34
